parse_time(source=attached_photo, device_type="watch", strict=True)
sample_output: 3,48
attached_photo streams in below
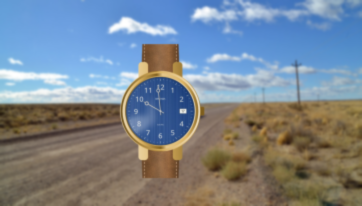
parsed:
9,59
